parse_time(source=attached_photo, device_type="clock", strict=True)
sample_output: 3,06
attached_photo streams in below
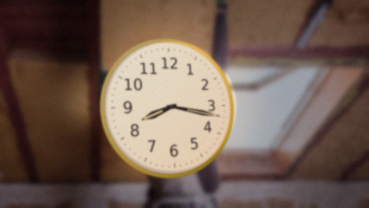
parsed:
8,17
